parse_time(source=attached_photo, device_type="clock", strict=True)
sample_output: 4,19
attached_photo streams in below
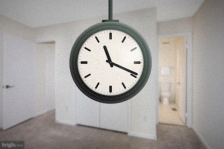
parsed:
11,19
